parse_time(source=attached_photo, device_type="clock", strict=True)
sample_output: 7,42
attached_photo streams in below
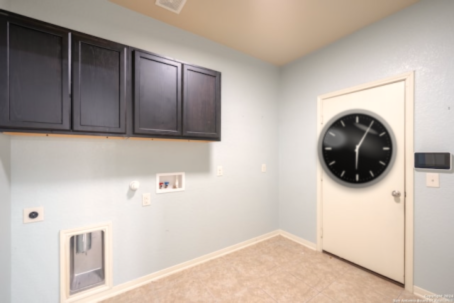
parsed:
6,05
